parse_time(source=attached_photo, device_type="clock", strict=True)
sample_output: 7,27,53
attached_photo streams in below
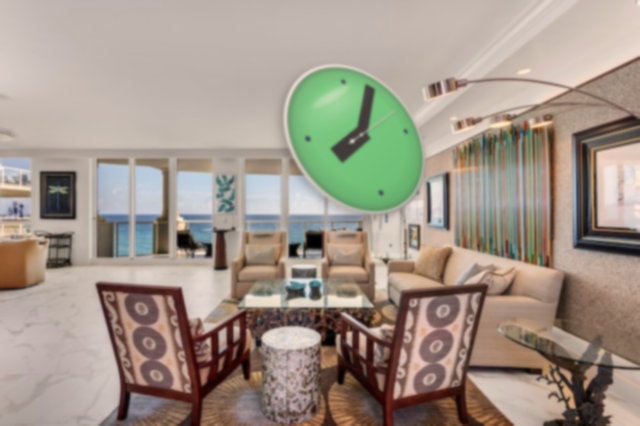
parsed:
8,05,11
